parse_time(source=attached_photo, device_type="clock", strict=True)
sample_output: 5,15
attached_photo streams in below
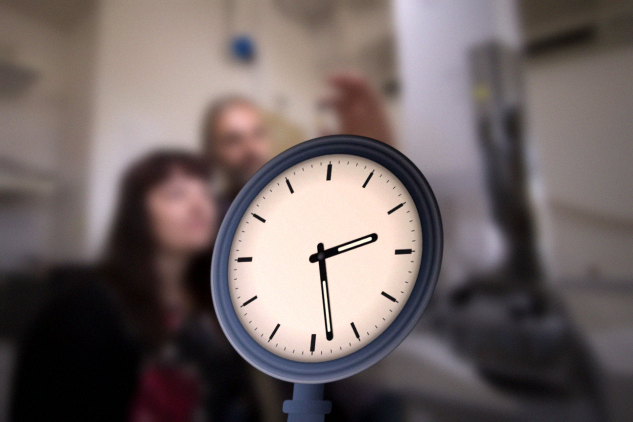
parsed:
2,28
